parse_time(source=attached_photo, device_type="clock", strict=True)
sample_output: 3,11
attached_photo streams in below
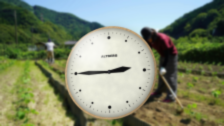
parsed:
2,45
